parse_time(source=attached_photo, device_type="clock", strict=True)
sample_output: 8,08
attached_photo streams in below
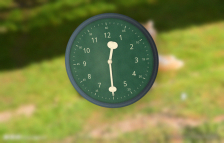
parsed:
12,30
